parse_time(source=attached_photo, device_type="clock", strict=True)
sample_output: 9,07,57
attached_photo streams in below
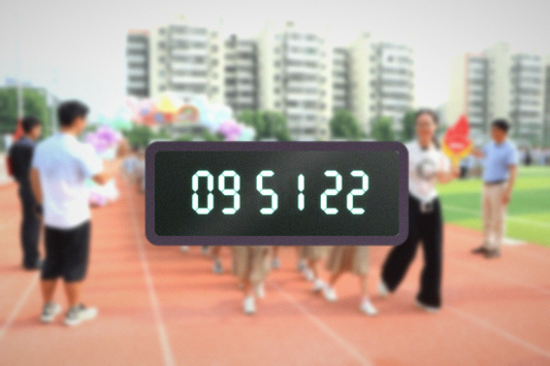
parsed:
9,51,22
